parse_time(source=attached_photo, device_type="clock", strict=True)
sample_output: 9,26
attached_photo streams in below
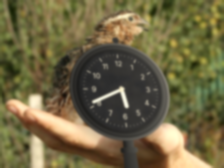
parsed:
5,41
